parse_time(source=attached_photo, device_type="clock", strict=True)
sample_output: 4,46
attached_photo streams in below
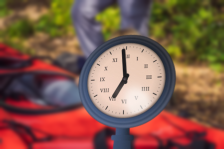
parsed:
6,59
